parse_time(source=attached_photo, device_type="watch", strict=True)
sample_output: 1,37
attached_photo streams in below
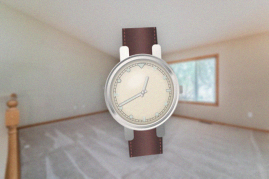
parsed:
12,41
